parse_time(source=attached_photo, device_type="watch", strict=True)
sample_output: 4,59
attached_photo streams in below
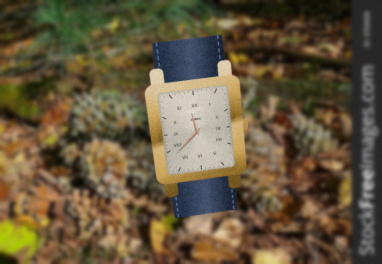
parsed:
11,38
